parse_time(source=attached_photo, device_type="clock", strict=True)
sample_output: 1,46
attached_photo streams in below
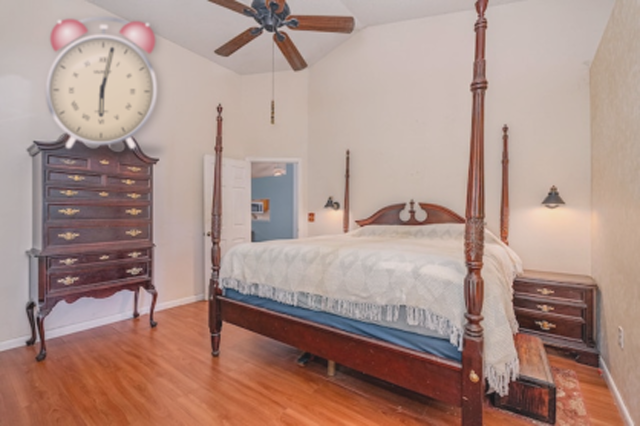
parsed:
6,02
